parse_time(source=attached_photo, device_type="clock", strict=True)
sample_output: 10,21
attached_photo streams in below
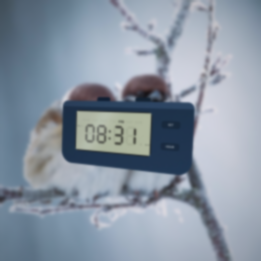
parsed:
8,31
